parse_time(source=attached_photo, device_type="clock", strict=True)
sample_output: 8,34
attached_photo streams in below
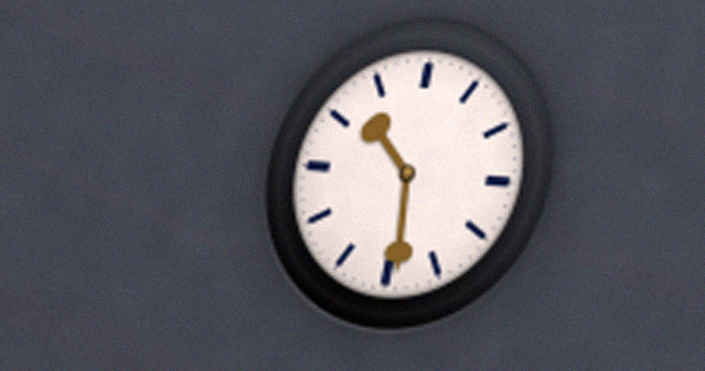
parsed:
10,29
